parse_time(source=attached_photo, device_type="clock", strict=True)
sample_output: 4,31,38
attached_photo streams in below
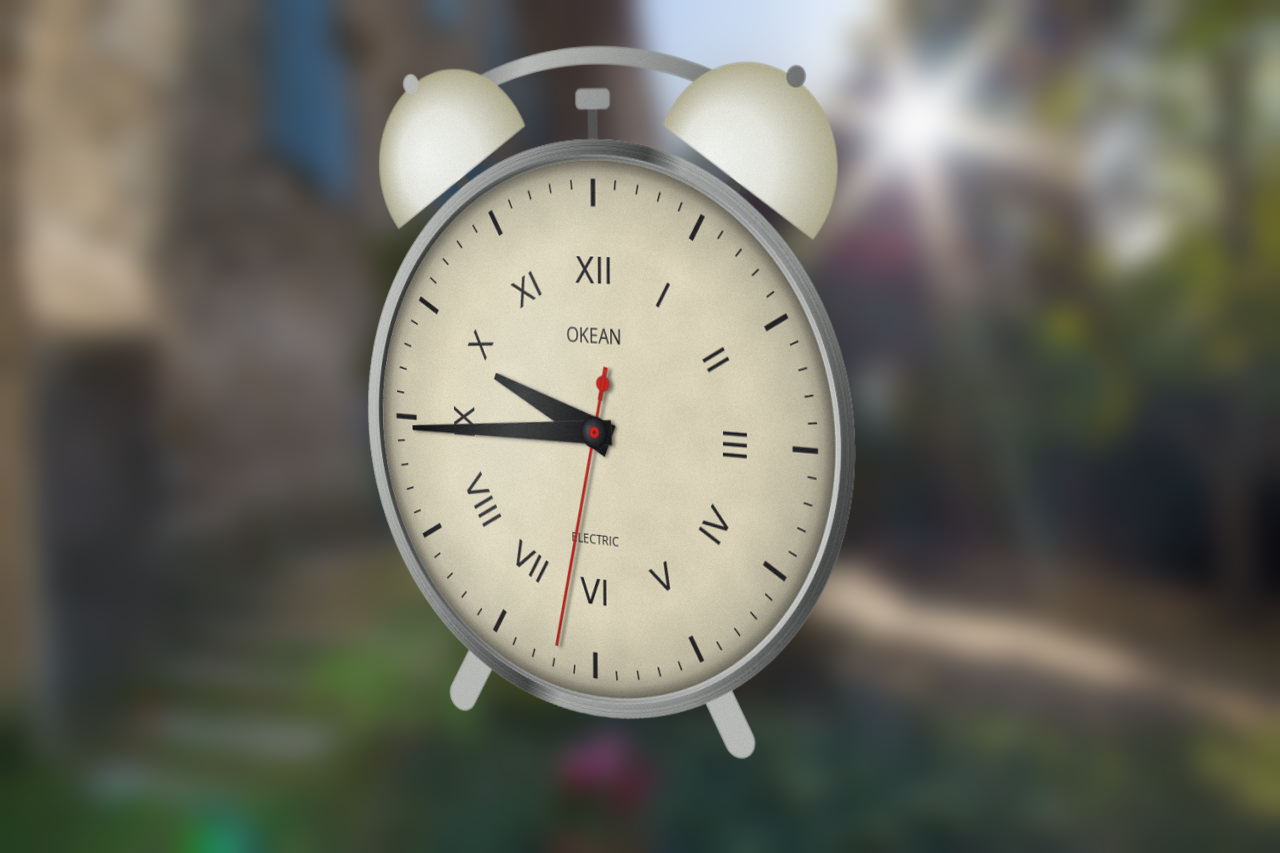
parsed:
9,44,32
